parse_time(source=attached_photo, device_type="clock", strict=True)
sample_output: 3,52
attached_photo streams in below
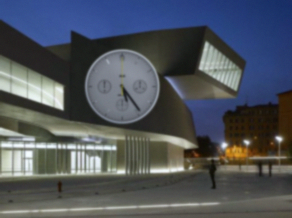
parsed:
5,24
